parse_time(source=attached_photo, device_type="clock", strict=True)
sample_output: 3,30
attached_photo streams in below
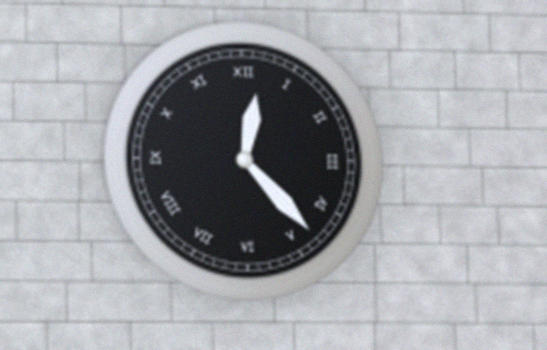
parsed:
12,23
